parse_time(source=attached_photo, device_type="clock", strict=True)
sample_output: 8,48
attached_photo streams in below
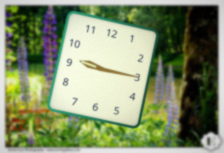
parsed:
9,15
